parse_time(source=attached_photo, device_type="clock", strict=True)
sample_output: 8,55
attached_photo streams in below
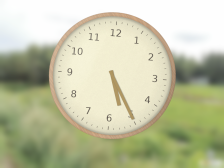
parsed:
5,25
